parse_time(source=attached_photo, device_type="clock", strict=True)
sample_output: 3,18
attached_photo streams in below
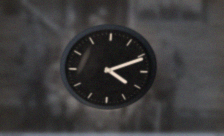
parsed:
4,11
